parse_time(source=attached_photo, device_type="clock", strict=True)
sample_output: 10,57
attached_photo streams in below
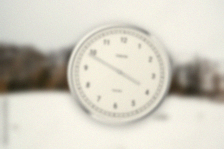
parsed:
3,49
